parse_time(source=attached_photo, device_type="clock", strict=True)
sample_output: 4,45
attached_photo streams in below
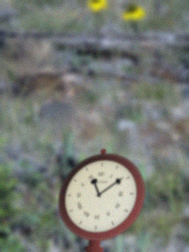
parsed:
11,09
